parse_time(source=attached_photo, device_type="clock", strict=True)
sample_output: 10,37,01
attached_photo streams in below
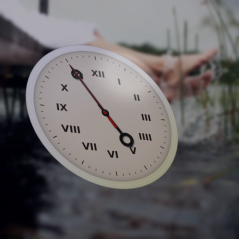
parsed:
4,54,55
